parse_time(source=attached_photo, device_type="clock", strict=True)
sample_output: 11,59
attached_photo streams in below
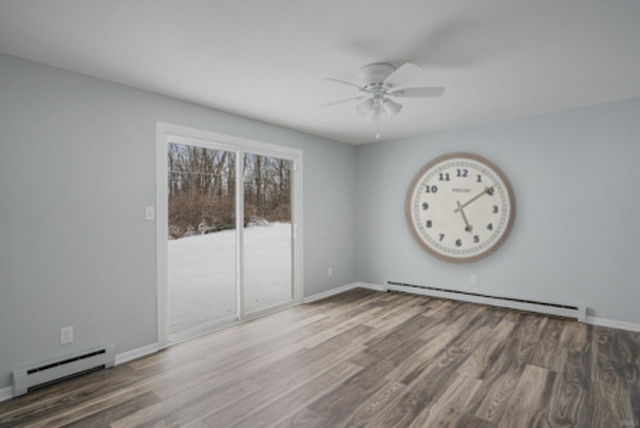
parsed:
5,09
